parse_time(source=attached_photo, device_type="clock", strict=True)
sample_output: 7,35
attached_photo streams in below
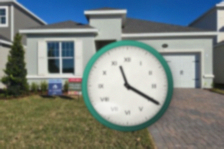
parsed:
11,20
